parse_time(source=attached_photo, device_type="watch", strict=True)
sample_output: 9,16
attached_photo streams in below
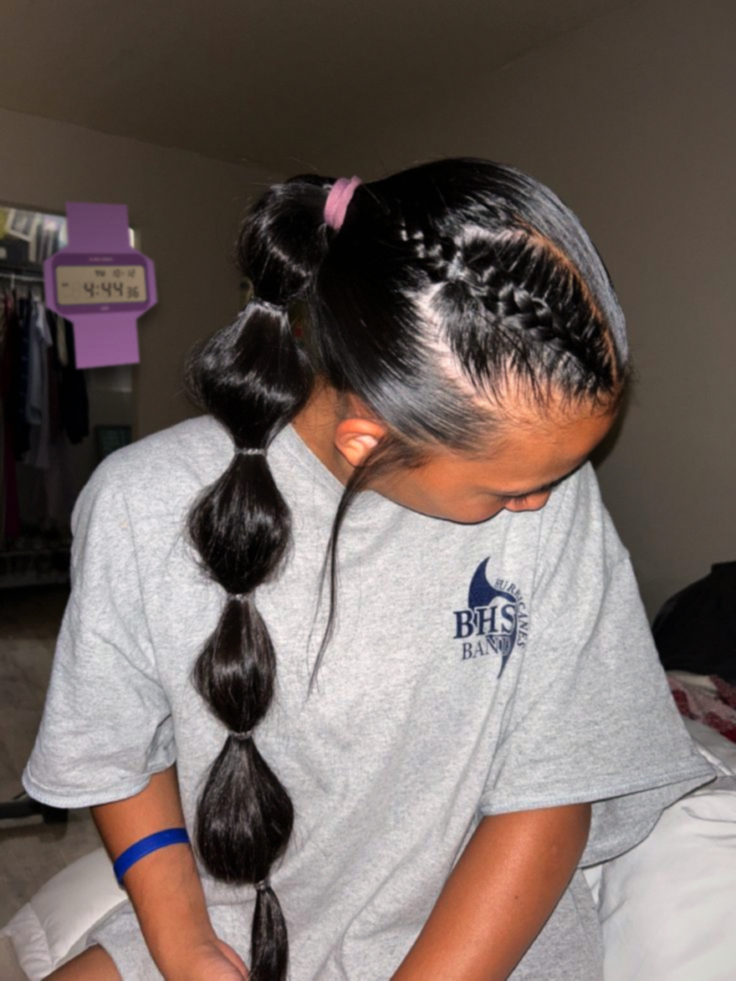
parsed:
4,44
